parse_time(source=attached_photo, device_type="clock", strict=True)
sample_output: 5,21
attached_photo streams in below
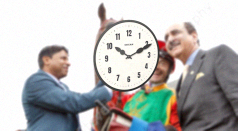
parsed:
10,11
